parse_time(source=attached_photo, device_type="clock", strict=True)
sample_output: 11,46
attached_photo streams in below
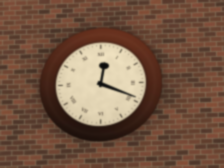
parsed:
12,19
